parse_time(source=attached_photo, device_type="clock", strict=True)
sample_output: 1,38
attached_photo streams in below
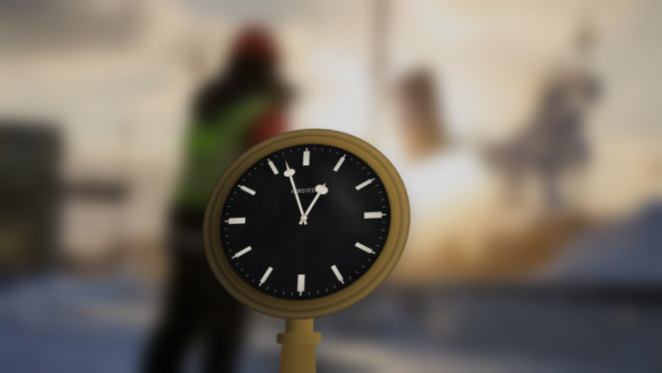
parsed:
12,57
